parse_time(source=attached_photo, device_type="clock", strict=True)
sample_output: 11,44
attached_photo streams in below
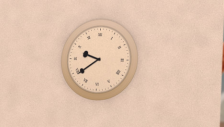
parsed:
9,39
